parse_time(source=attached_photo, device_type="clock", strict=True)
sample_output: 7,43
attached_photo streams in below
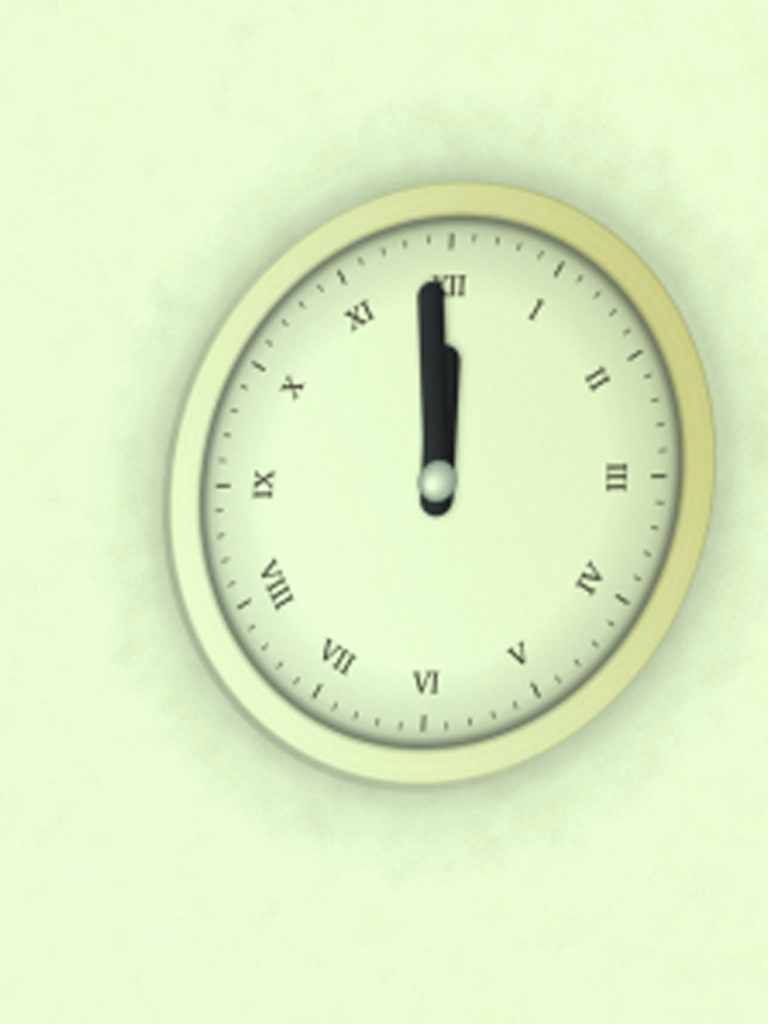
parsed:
11,59
